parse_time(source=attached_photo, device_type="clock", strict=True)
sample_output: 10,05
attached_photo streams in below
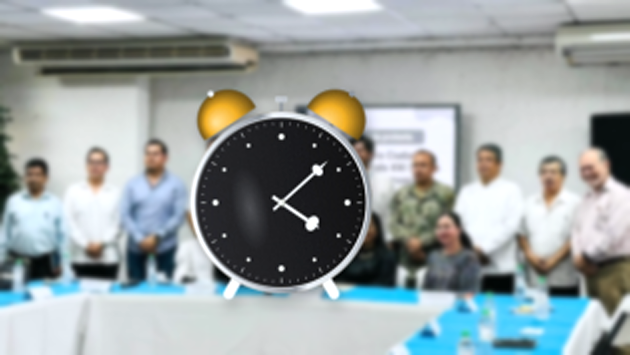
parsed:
4,08
